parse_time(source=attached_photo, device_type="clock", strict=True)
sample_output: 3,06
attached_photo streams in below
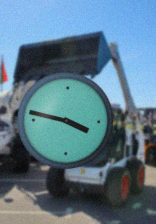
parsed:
3,47
